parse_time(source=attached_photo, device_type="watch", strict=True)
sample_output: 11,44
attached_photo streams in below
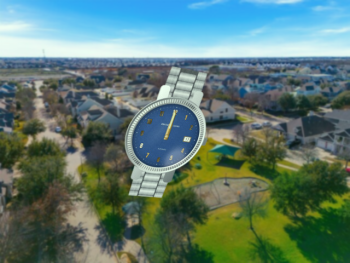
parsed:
12,00
